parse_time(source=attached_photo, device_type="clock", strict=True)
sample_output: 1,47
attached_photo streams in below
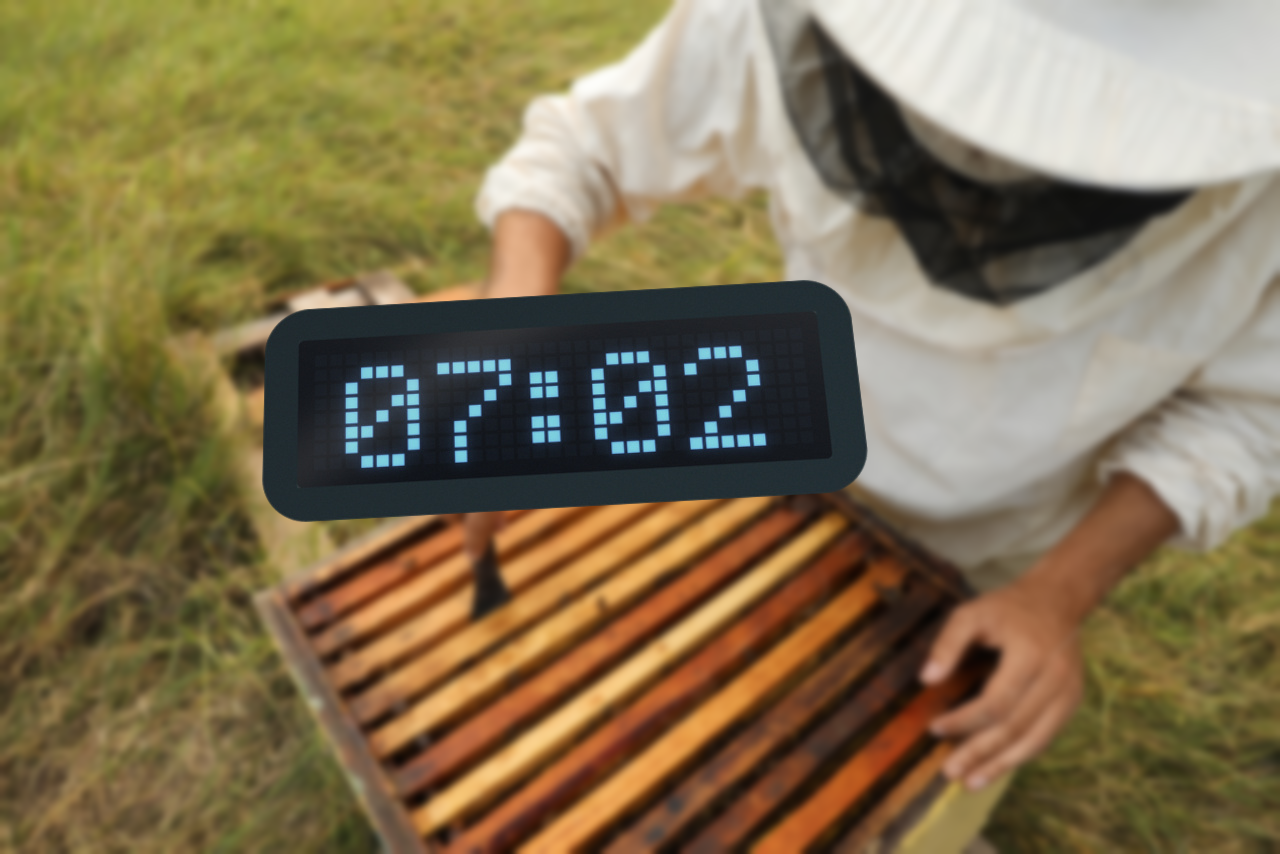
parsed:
7,02
